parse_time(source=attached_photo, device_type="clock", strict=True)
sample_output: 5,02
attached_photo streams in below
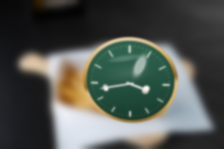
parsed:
3,43
